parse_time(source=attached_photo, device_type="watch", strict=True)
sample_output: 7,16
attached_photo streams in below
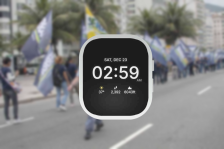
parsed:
2,59
